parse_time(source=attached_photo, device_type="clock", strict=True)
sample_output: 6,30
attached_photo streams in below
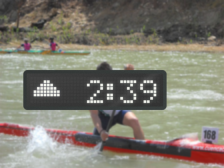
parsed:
2,39
